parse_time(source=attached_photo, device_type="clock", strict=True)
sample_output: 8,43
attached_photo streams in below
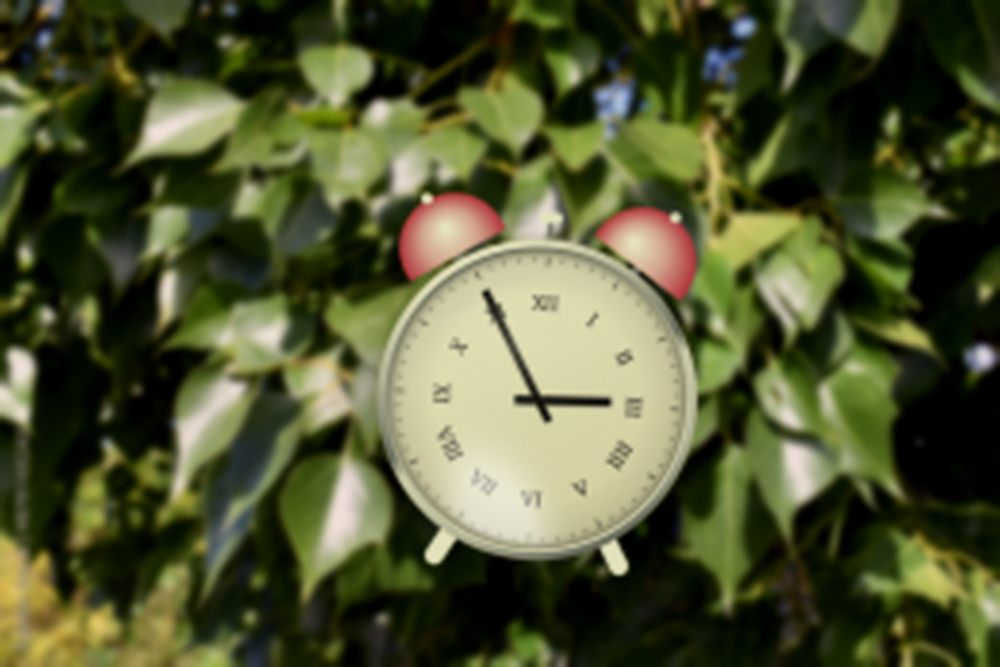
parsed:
2,55
